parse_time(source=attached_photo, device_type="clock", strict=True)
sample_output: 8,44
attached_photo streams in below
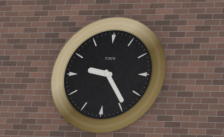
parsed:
9,24
